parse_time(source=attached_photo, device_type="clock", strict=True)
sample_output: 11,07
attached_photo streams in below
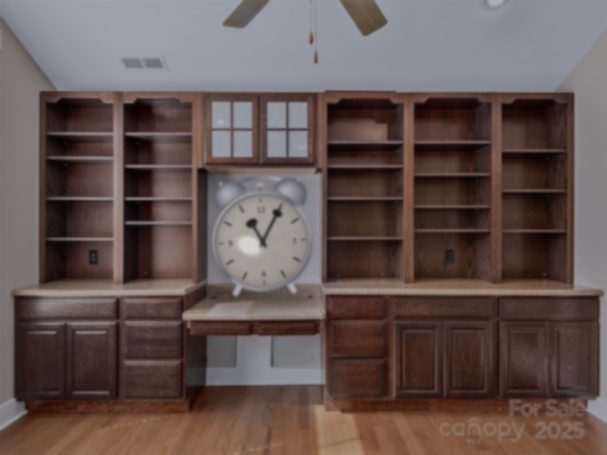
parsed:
11,05
